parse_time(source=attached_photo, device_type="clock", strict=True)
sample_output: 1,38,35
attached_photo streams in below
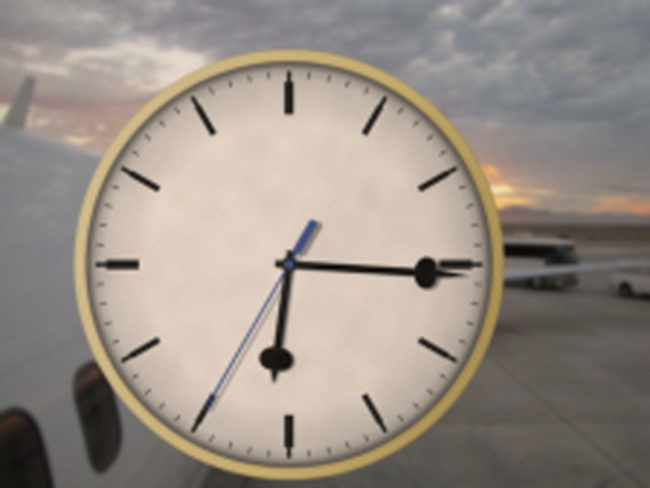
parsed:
6,15,35
